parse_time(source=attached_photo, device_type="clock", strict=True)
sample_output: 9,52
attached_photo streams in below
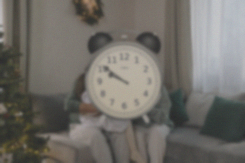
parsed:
9,51
